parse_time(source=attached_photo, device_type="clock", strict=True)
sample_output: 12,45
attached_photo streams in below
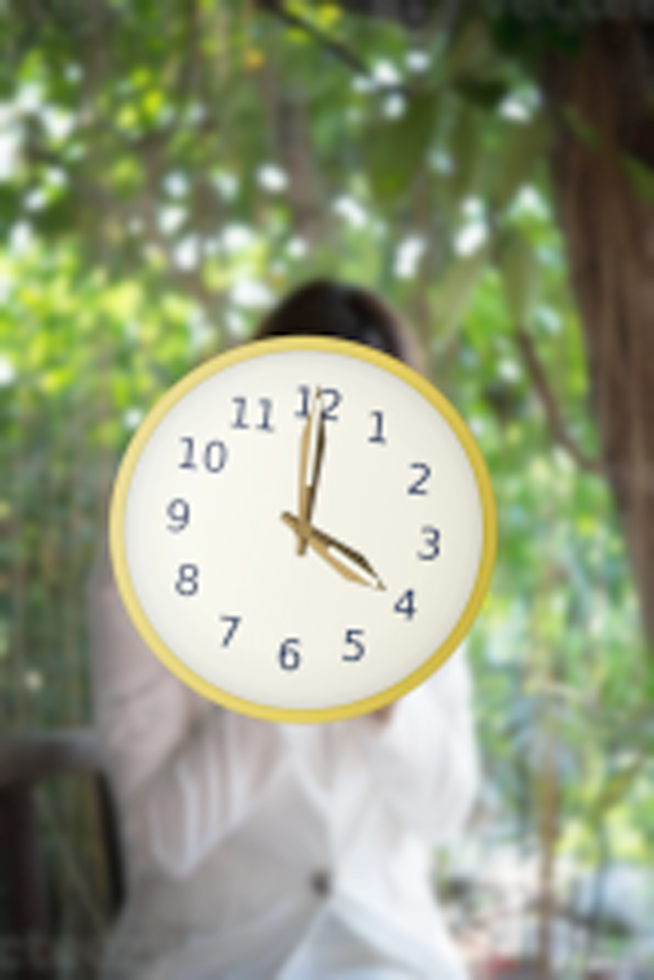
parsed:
4,00
